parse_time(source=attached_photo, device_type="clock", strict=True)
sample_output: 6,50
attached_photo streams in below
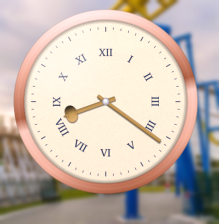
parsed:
8,21
